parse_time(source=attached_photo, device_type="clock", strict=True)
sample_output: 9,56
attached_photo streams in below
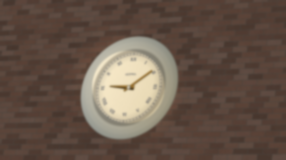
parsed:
9,09
